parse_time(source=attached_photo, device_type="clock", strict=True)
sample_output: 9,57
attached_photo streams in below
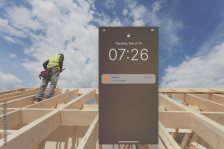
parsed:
7,26
